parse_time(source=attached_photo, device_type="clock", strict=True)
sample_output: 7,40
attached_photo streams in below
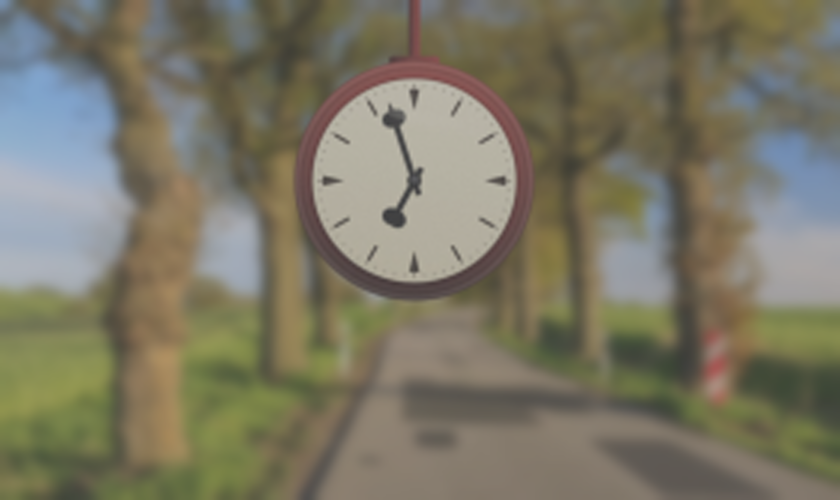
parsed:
6,57
